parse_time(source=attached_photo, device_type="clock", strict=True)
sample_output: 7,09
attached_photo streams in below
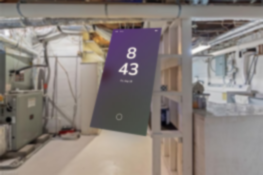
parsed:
8,43
